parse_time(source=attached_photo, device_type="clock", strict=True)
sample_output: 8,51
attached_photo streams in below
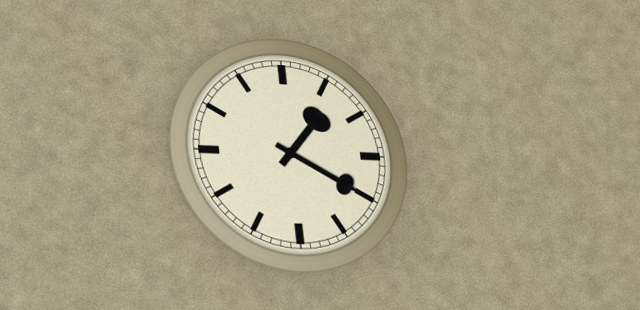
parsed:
1,20
